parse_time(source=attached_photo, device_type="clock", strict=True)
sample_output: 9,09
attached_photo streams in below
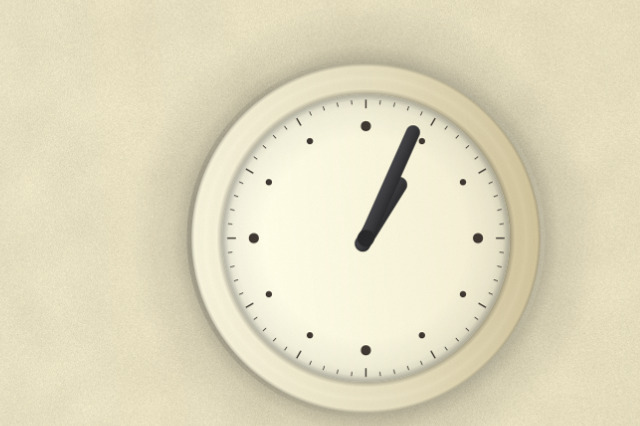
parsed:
1,04
